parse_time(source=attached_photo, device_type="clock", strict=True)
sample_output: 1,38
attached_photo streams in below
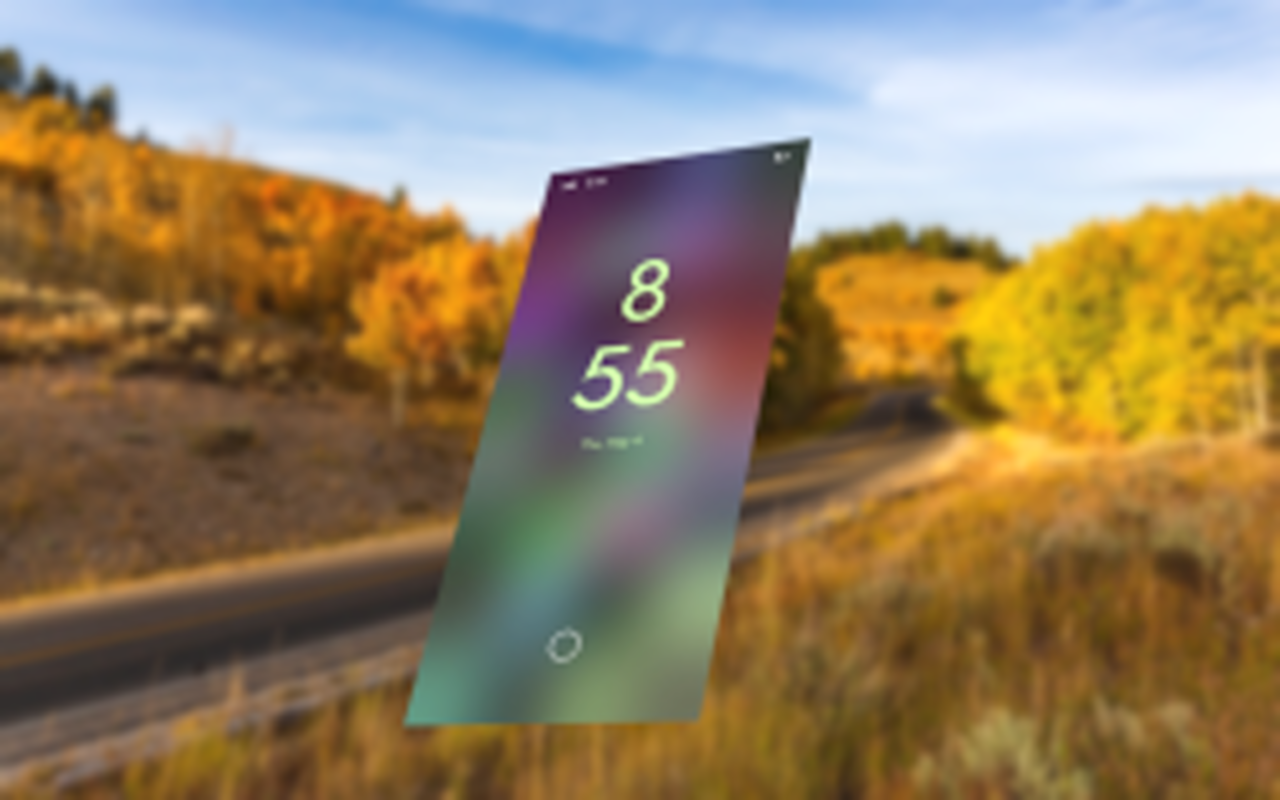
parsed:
8,55
